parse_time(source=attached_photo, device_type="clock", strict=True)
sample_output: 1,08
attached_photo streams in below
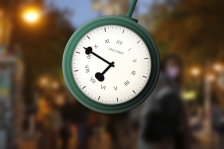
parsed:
6,47
